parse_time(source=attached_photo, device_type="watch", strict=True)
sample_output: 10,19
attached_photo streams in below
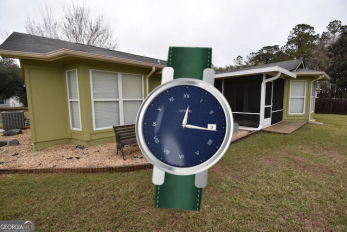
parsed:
12,16
